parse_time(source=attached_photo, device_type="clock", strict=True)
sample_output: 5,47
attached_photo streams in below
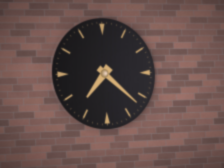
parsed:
7,22
